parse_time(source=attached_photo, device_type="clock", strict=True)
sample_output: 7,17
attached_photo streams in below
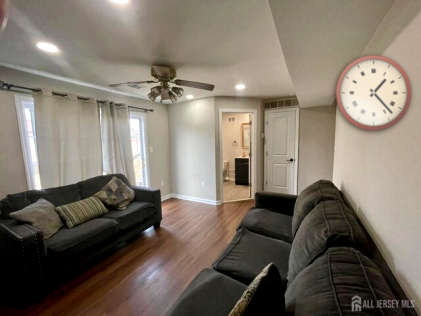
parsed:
1,23
